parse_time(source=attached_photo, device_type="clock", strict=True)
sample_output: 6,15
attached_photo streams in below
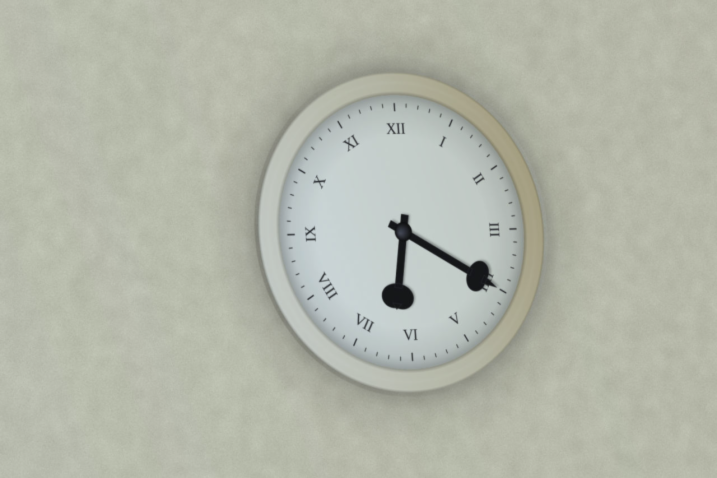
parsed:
6,20
